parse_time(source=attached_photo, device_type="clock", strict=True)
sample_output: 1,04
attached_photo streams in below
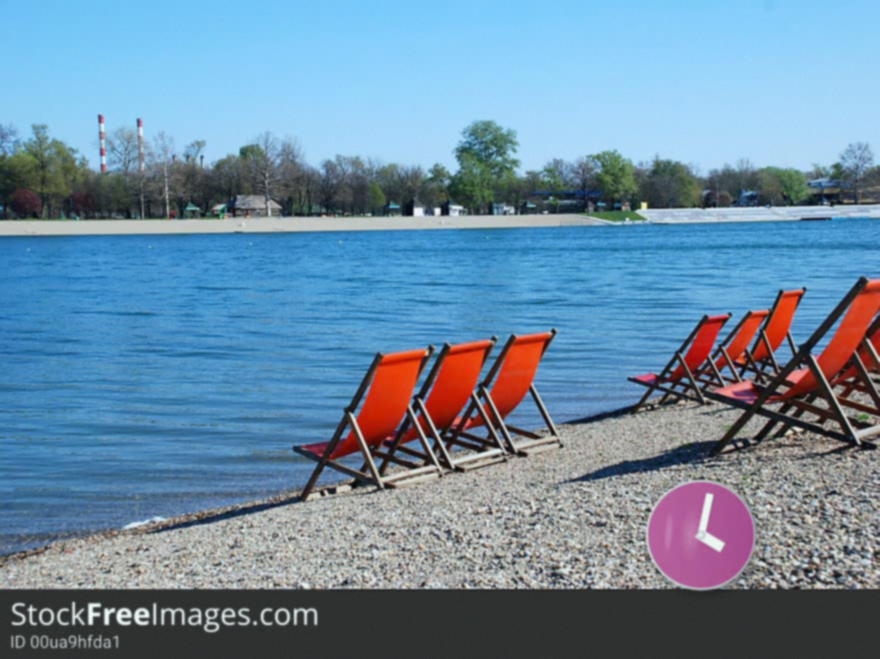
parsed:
4,02
